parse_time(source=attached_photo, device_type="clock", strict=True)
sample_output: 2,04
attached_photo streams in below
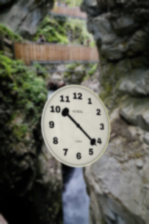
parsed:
10,22
